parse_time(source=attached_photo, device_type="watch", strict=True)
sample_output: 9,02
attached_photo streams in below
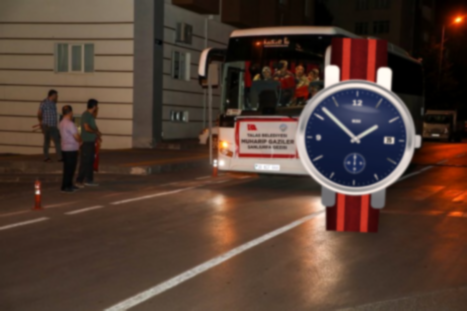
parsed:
1,52
